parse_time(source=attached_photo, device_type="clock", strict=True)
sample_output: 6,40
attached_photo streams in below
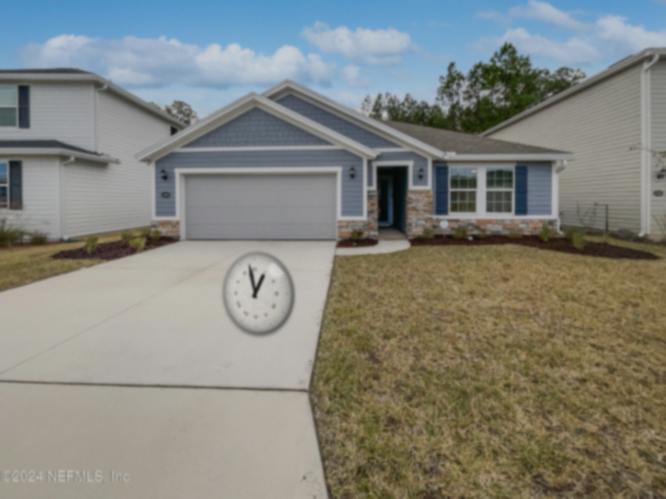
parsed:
12,58
